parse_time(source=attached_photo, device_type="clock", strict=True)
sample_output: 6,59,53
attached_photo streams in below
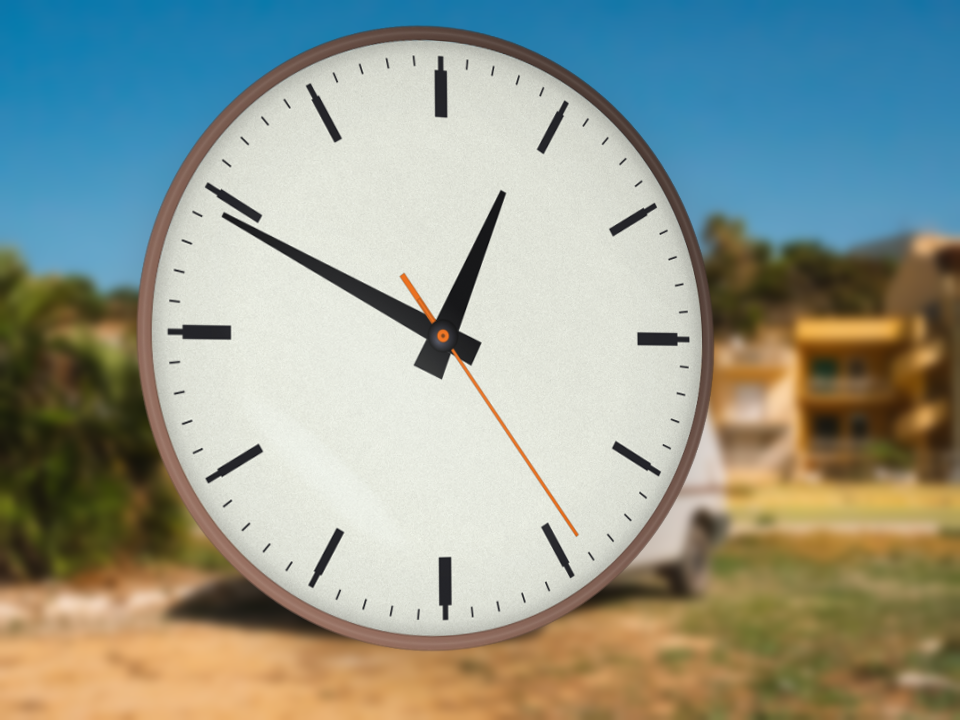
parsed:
12,49,24
